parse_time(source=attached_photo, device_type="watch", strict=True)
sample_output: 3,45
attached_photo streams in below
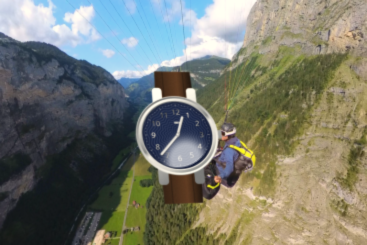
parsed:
12,37
